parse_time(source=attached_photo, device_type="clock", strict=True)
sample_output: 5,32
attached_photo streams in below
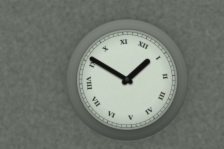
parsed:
12,46
